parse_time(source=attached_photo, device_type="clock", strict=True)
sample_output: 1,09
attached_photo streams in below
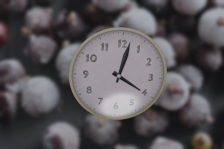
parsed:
4,02
